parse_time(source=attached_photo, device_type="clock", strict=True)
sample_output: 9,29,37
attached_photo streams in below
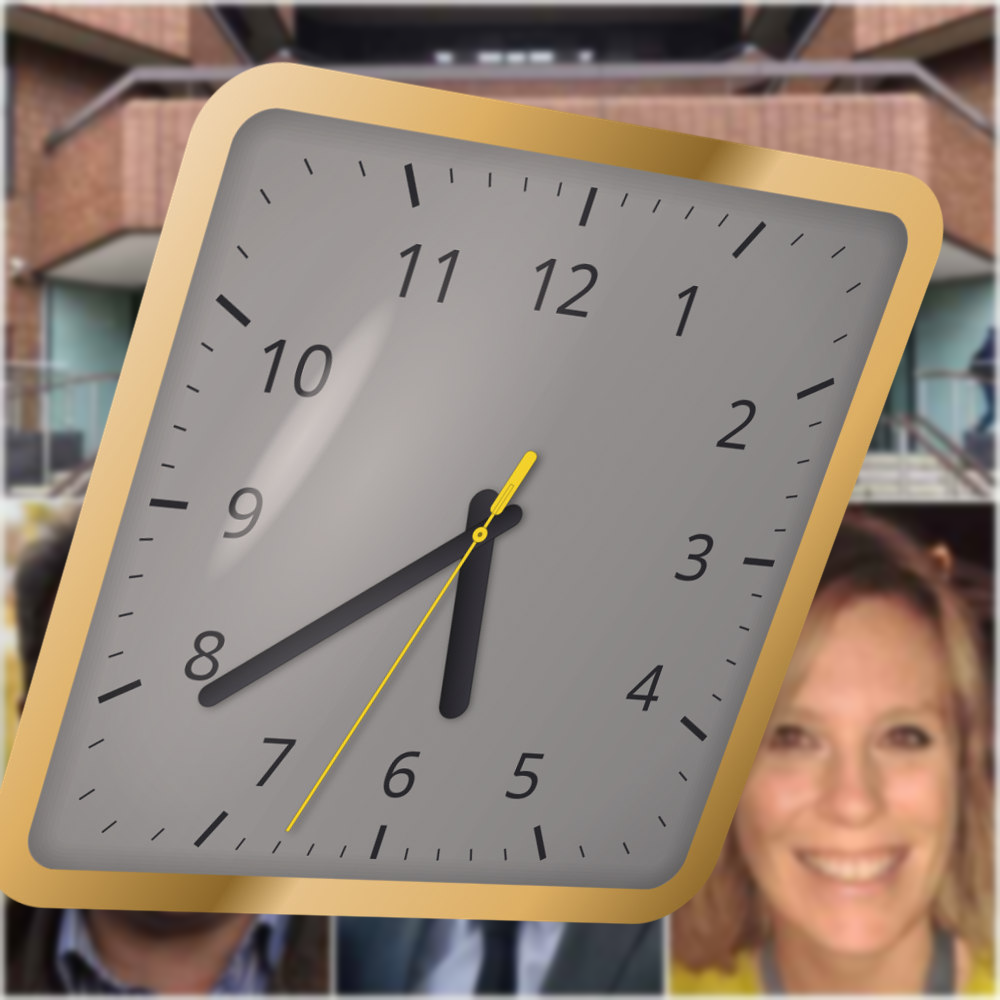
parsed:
5,38,33
